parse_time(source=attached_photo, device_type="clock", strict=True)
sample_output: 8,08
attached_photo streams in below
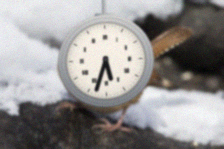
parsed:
5,33
